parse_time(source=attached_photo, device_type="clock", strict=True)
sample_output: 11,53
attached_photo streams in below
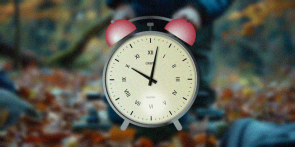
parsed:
10,02
